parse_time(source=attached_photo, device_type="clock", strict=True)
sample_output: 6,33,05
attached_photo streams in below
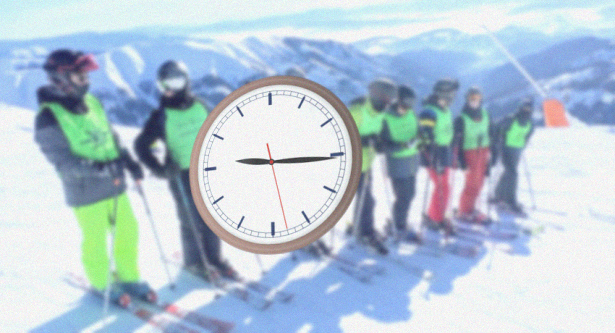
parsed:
9,15,28
